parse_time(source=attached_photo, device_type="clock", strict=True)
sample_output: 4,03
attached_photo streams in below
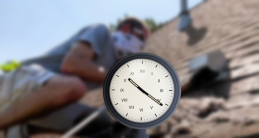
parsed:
10,21
